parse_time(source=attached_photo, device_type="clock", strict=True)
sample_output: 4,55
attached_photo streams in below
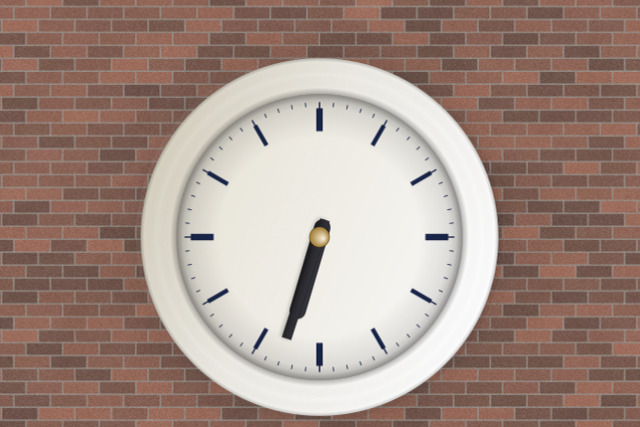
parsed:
6,33
